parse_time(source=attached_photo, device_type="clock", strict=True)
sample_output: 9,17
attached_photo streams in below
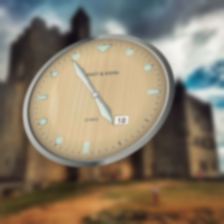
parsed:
4,54
